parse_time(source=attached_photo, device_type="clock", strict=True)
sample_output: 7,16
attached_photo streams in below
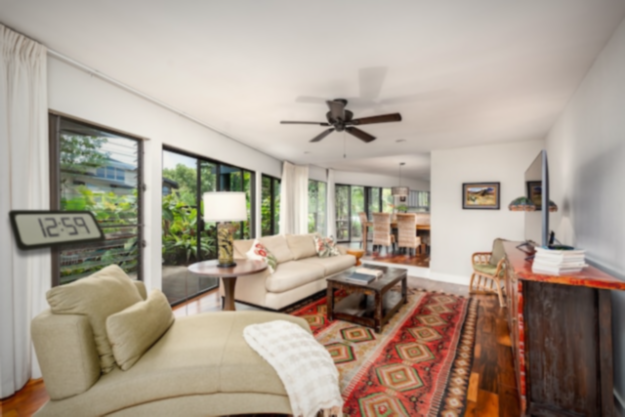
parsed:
12,59
